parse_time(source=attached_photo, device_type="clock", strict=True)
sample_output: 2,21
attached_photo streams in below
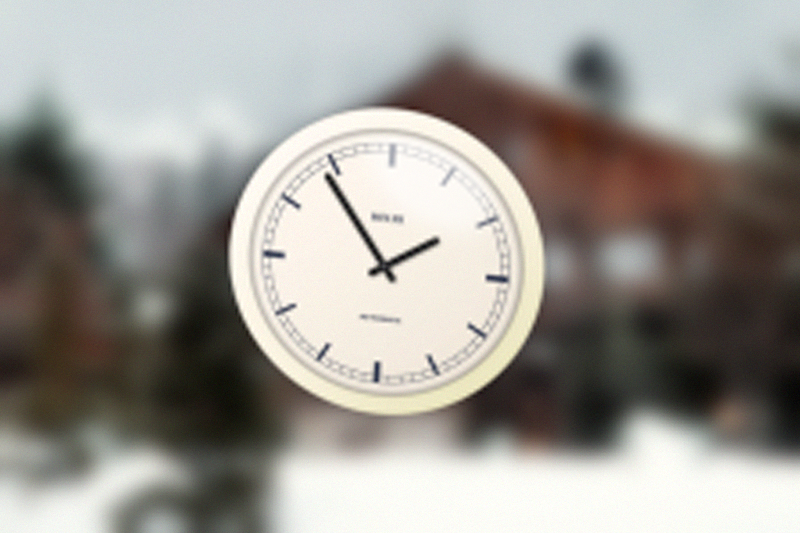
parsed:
1,54
